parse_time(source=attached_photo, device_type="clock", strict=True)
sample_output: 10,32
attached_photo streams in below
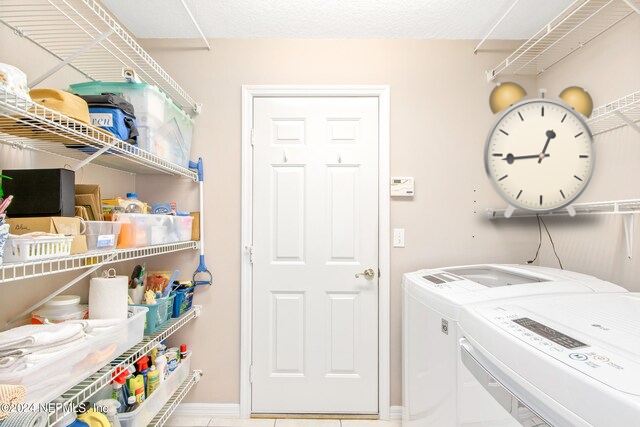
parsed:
12,44
